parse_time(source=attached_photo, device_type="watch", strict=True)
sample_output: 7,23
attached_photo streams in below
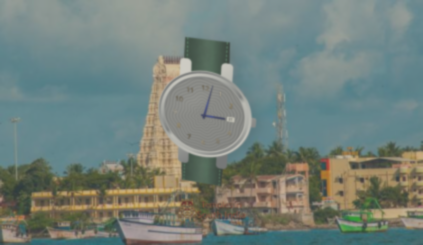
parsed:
3,02
